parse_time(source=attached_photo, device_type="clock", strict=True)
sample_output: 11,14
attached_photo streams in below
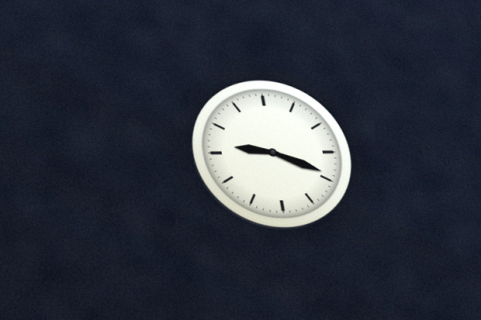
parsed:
9,19
